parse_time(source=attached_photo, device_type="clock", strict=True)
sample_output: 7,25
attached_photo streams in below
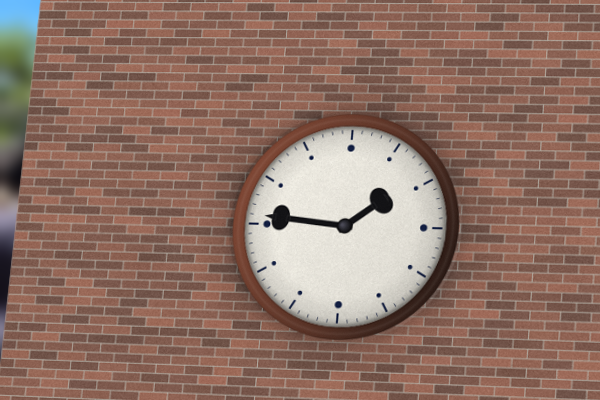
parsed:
1,46
